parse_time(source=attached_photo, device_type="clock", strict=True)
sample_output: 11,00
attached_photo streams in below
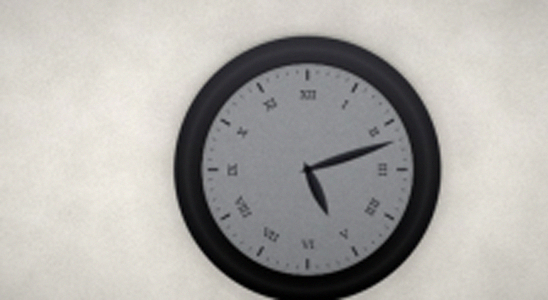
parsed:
5,12
